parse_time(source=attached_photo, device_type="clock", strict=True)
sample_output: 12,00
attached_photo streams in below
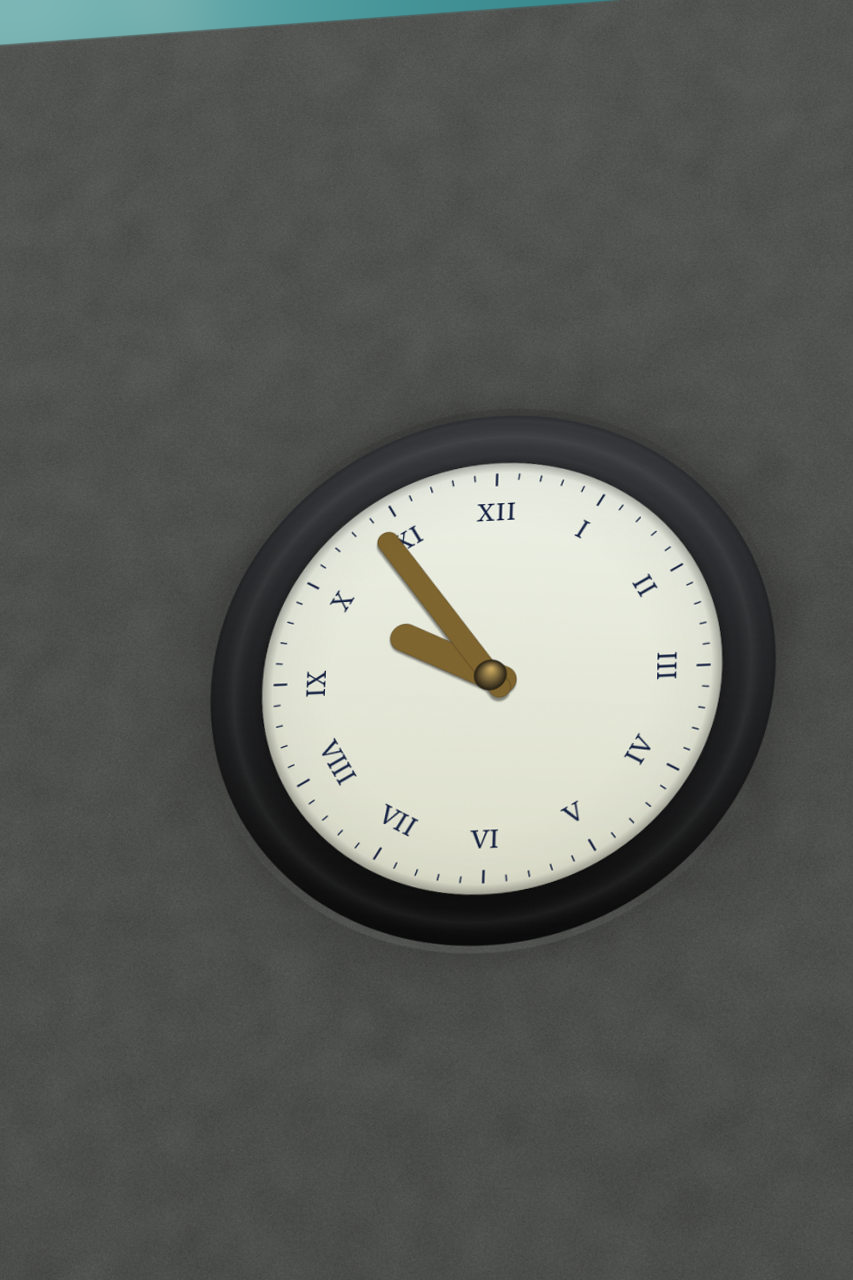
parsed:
9,54
